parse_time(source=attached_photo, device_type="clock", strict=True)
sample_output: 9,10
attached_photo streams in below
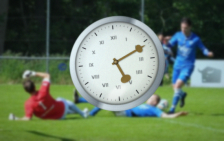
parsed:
5,11
